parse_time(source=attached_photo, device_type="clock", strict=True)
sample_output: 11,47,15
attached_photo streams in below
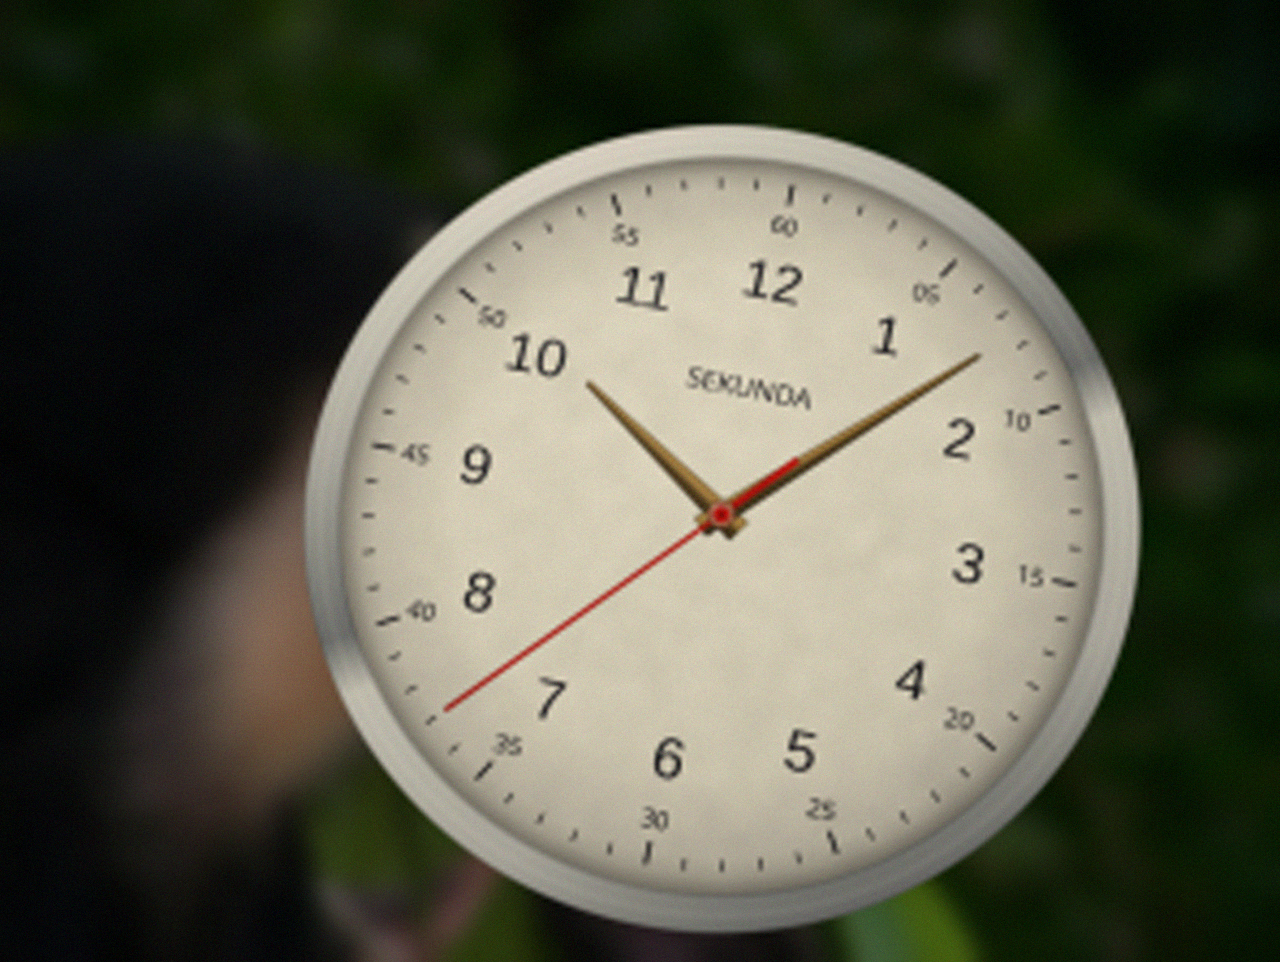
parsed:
10,07,37
